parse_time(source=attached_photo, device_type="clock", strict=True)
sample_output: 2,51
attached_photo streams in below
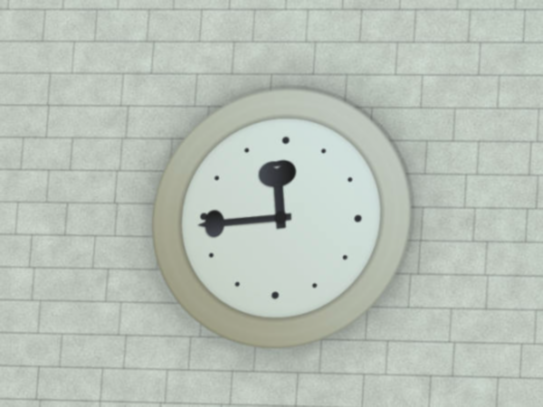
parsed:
11,44
